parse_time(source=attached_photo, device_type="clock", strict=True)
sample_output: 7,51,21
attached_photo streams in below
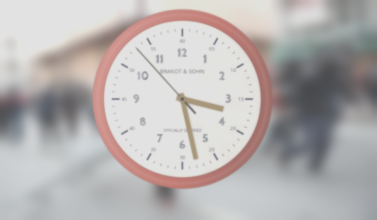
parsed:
3,27,53
